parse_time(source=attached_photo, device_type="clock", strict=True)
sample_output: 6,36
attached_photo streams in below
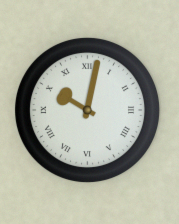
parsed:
10,02
